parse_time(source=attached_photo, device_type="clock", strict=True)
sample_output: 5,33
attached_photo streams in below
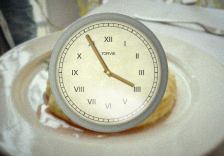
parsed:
3,55
